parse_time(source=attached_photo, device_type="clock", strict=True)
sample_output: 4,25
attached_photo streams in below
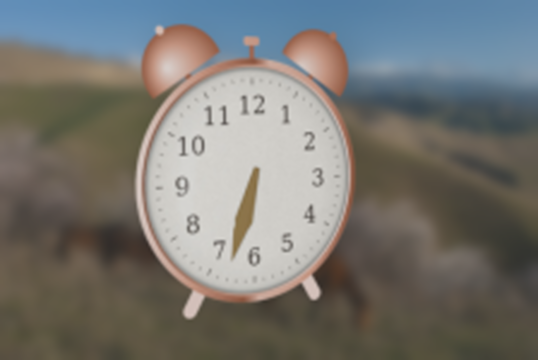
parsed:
6,33
